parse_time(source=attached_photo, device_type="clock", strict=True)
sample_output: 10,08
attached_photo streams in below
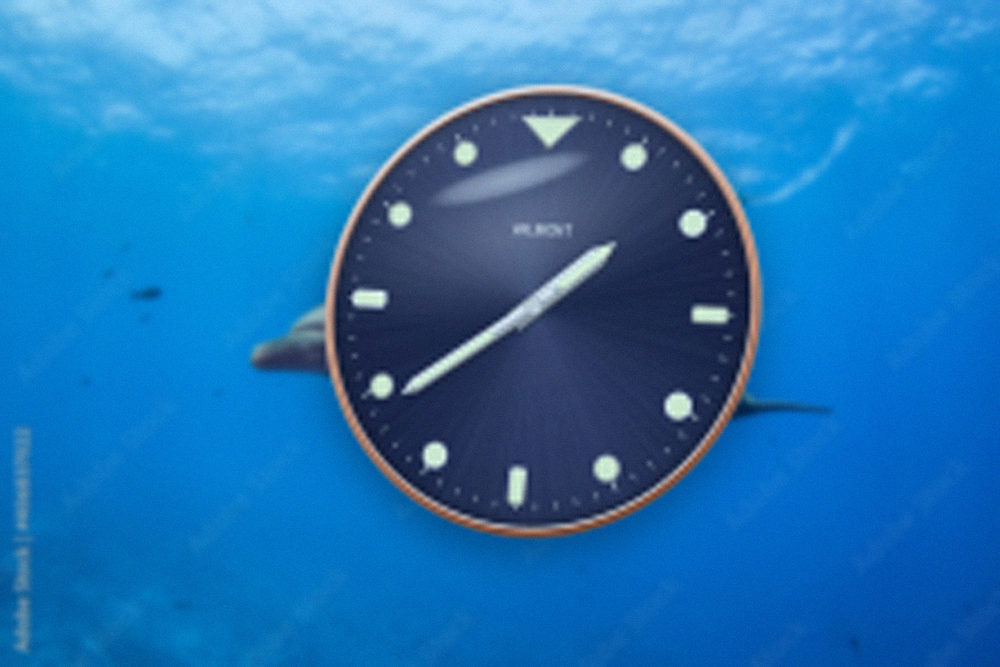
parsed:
1,39
